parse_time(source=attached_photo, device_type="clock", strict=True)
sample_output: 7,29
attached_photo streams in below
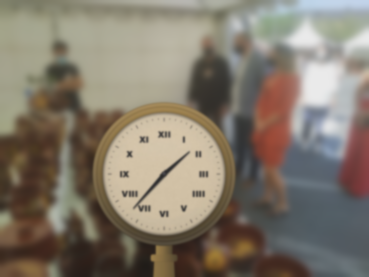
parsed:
1,37
